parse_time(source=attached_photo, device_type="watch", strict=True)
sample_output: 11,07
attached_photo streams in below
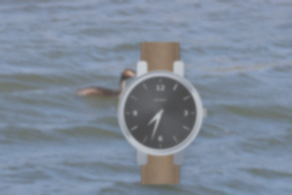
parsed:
7,33
